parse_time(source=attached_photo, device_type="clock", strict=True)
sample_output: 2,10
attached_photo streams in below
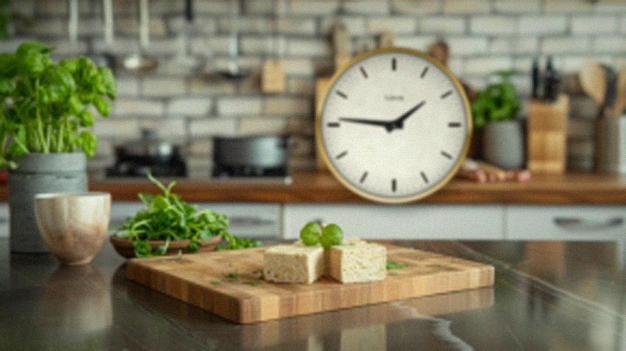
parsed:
1,46
